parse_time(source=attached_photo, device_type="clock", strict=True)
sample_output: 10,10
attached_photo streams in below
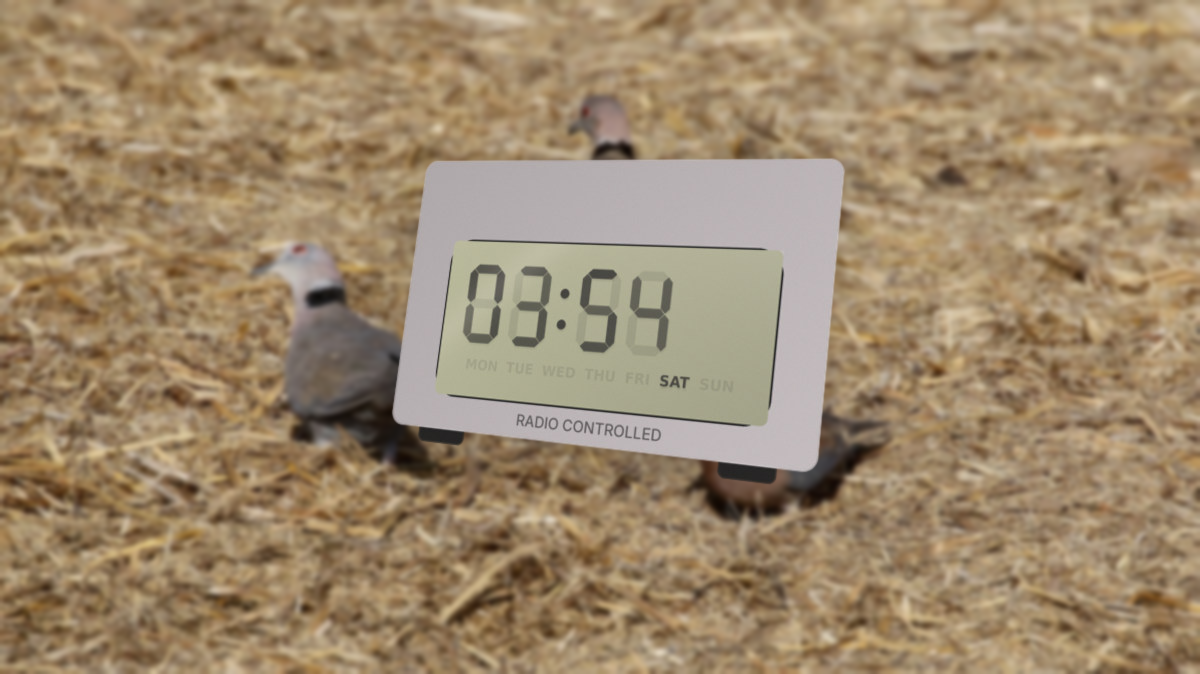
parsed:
3,54
